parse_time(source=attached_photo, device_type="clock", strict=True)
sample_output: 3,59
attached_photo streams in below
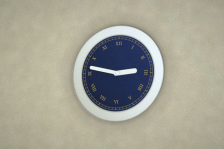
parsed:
2,47
